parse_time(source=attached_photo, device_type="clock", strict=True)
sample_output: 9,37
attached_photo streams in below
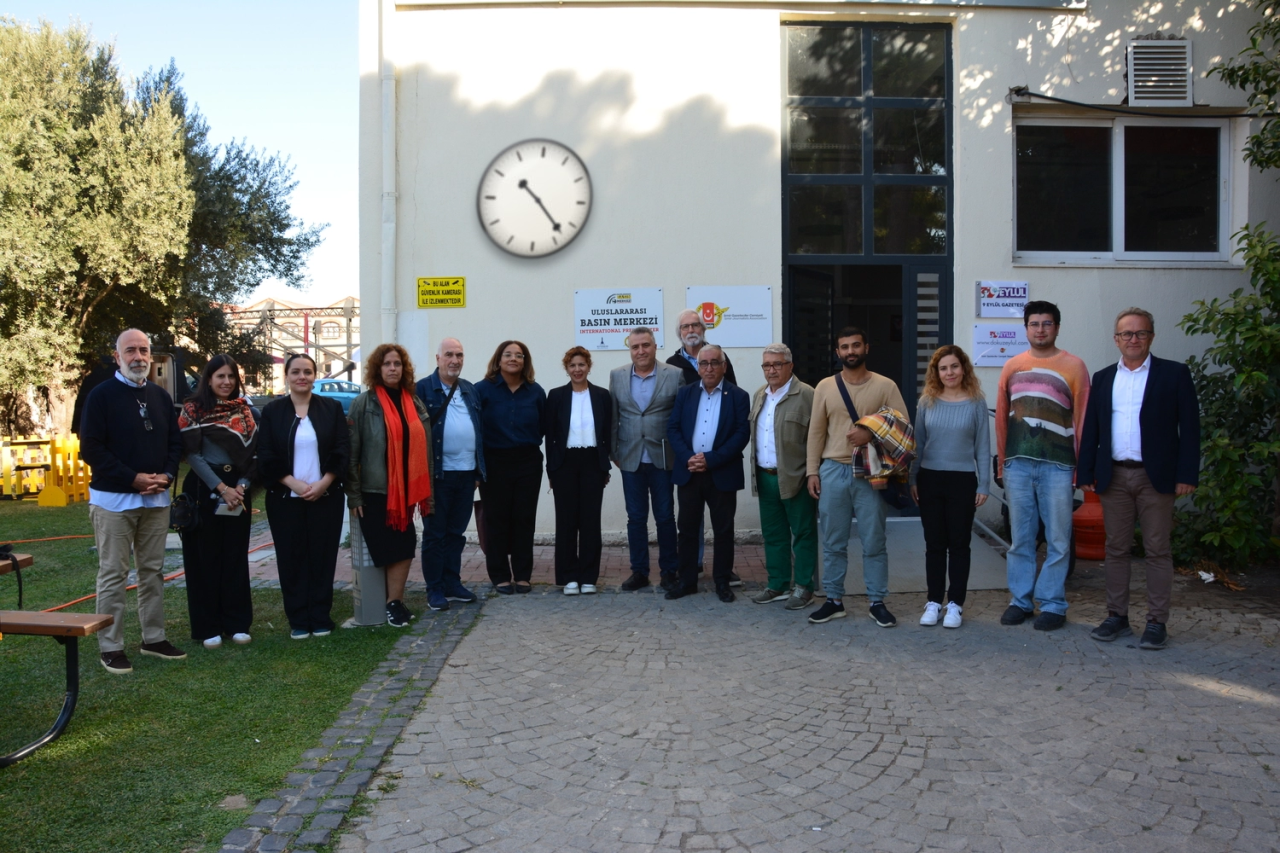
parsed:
10,23
